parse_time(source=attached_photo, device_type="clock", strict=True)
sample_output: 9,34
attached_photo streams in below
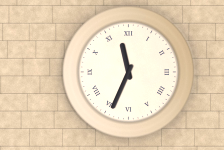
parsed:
11,34
